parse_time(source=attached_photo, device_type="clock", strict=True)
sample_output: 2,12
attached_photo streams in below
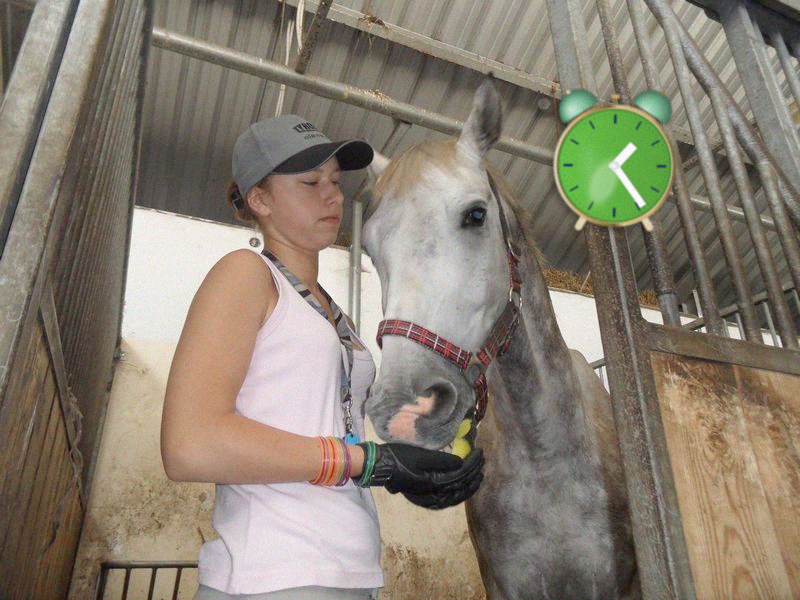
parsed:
1,24
